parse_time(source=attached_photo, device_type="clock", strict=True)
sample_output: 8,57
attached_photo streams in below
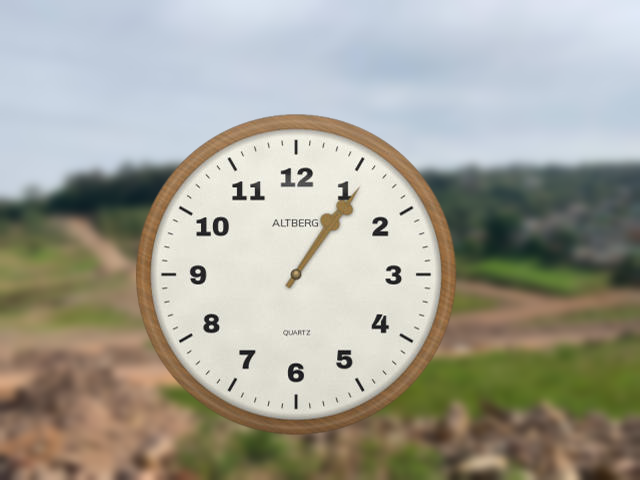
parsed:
1,06
